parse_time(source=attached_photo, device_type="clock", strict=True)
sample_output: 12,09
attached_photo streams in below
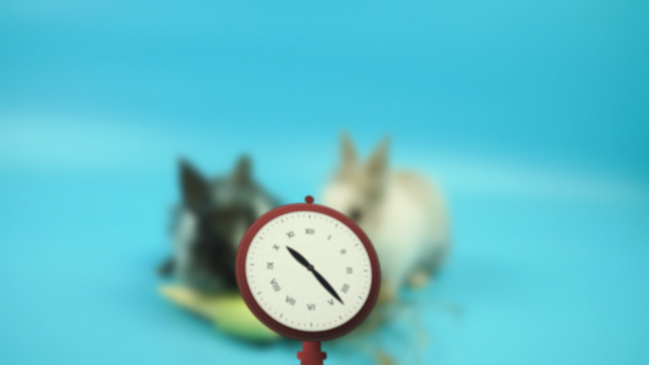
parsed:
10,23
